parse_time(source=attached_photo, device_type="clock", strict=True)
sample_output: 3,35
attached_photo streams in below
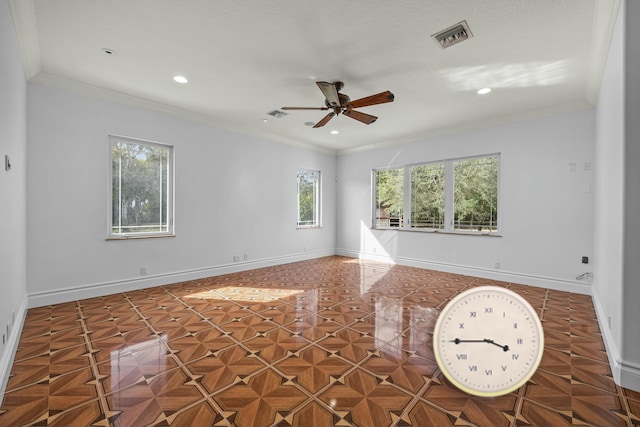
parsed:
3,45
